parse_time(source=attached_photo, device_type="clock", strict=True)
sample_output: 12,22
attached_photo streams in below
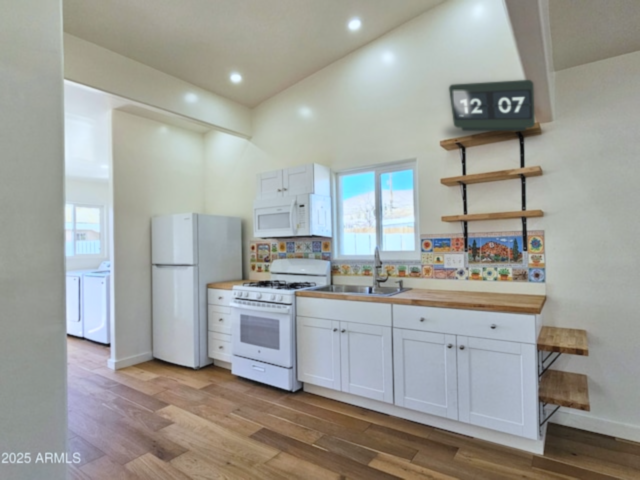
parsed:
12,07
